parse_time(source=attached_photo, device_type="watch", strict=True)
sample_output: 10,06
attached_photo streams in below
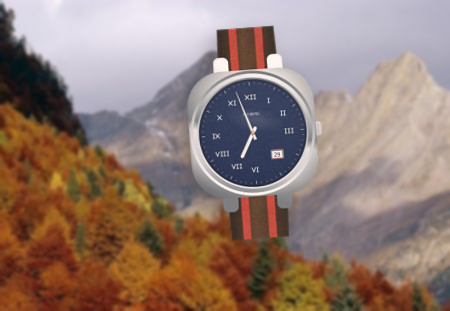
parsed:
6,57
